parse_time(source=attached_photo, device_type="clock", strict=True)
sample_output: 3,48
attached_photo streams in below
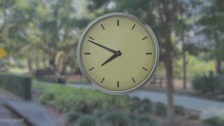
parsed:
7,49
